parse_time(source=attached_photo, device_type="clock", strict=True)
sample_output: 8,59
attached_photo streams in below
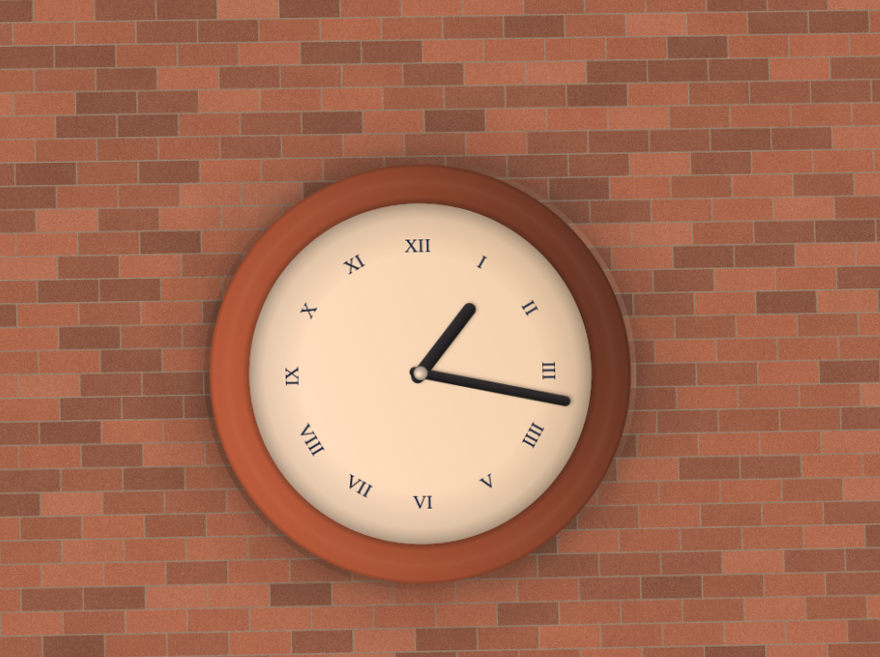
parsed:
1,17
